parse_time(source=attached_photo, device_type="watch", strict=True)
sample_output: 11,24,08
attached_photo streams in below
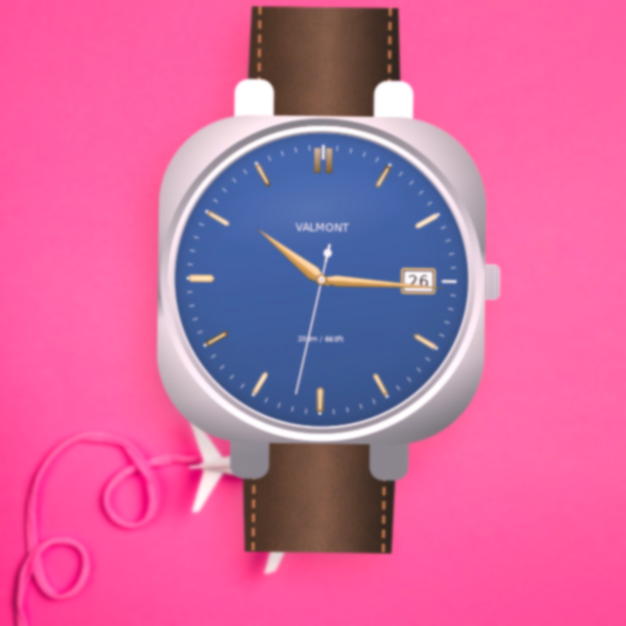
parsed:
10,15,32
